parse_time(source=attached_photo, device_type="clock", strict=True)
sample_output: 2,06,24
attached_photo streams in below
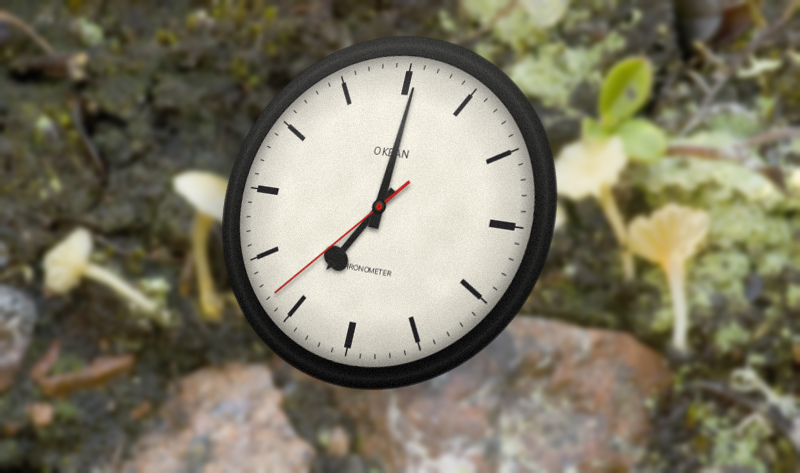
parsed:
7,00,37
